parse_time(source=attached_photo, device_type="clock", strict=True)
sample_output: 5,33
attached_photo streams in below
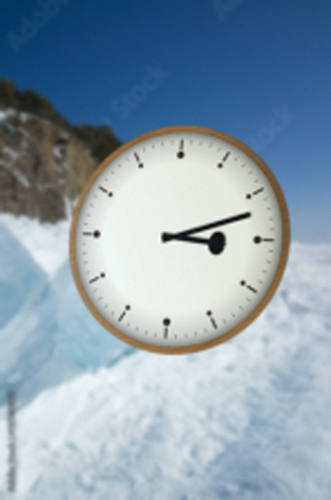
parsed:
3,12
